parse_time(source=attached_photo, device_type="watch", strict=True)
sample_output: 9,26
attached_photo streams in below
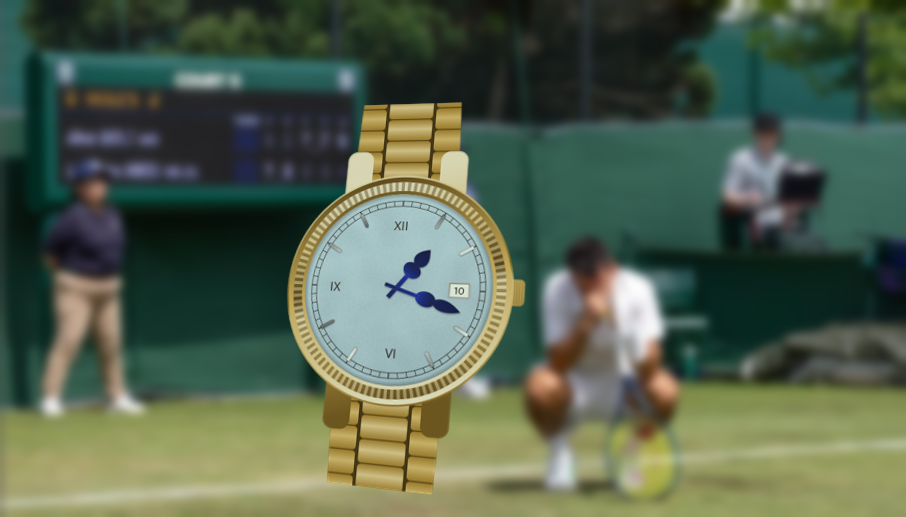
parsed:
1,18
